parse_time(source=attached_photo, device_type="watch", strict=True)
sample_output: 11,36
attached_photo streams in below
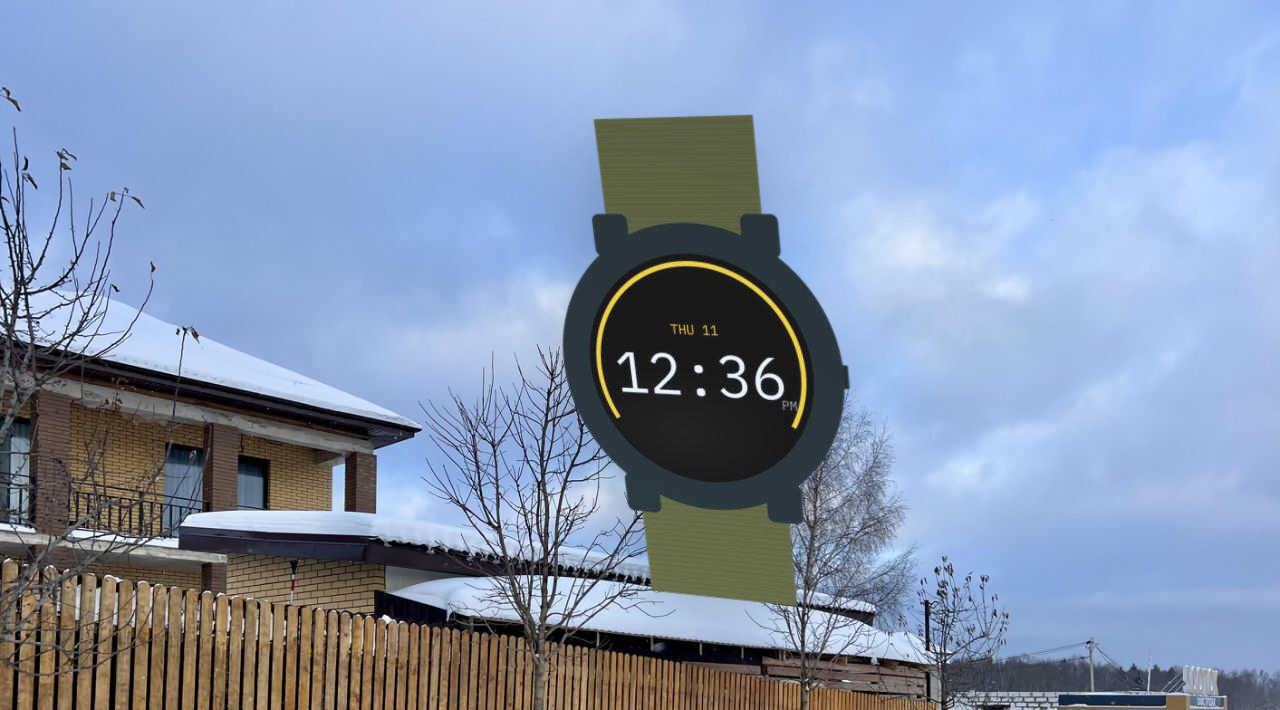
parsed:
12,36
